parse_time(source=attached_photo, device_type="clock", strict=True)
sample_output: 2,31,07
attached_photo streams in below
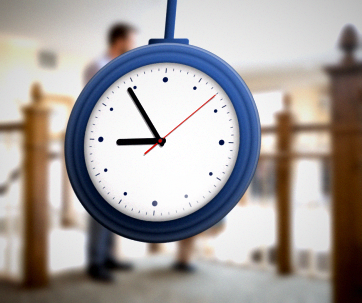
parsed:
8,54,08
